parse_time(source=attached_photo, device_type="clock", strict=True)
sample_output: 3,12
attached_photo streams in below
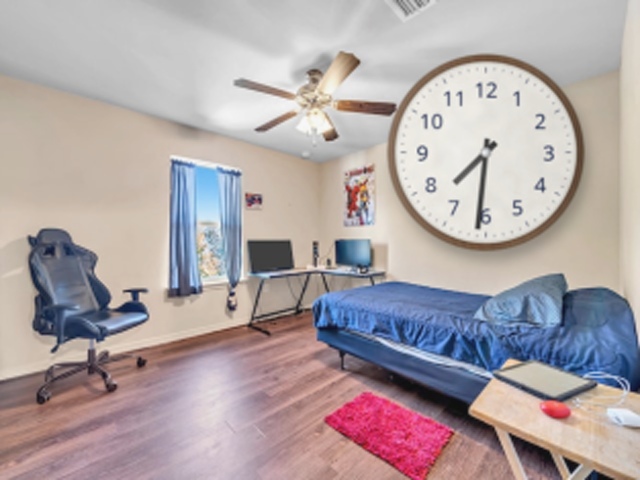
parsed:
7,31
